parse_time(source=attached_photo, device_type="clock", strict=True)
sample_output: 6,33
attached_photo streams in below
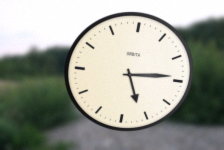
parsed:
5,14
